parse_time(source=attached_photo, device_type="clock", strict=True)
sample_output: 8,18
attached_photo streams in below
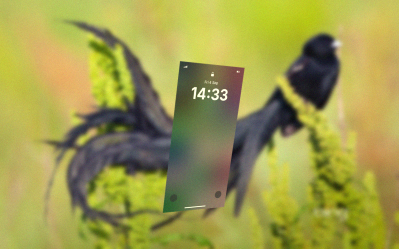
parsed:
14,33
